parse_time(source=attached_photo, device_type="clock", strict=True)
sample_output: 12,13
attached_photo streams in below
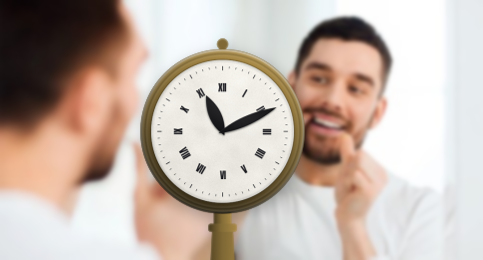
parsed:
11,11
